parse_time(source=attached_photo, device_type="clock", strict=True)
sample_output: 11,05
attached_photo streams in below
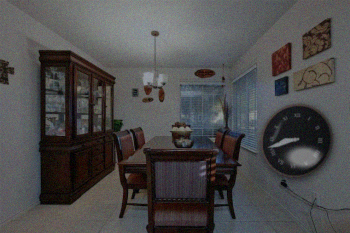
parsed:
8,42
